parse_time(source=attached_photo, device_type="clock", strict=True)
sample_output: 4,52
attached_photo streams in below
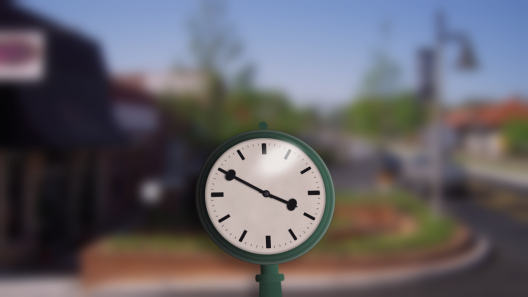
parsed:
3,50
